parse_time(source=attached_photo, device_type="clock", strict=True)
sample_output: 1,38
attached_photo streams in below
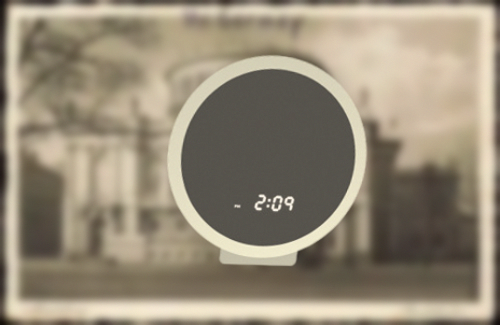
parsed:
2,09
